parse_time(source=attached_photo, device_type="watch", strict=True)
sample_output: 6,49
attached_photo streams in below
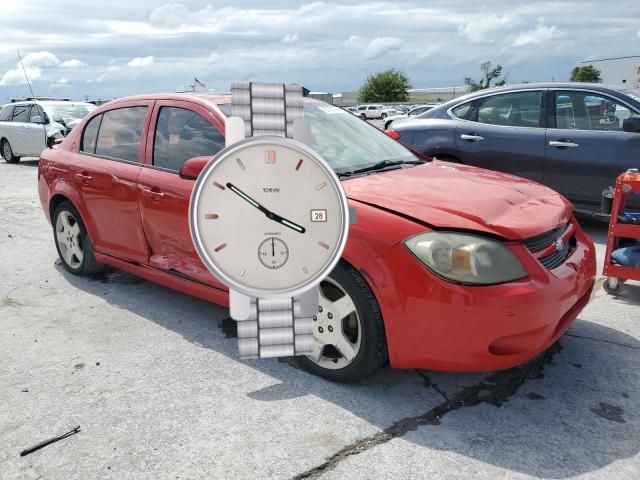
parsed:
3,51
